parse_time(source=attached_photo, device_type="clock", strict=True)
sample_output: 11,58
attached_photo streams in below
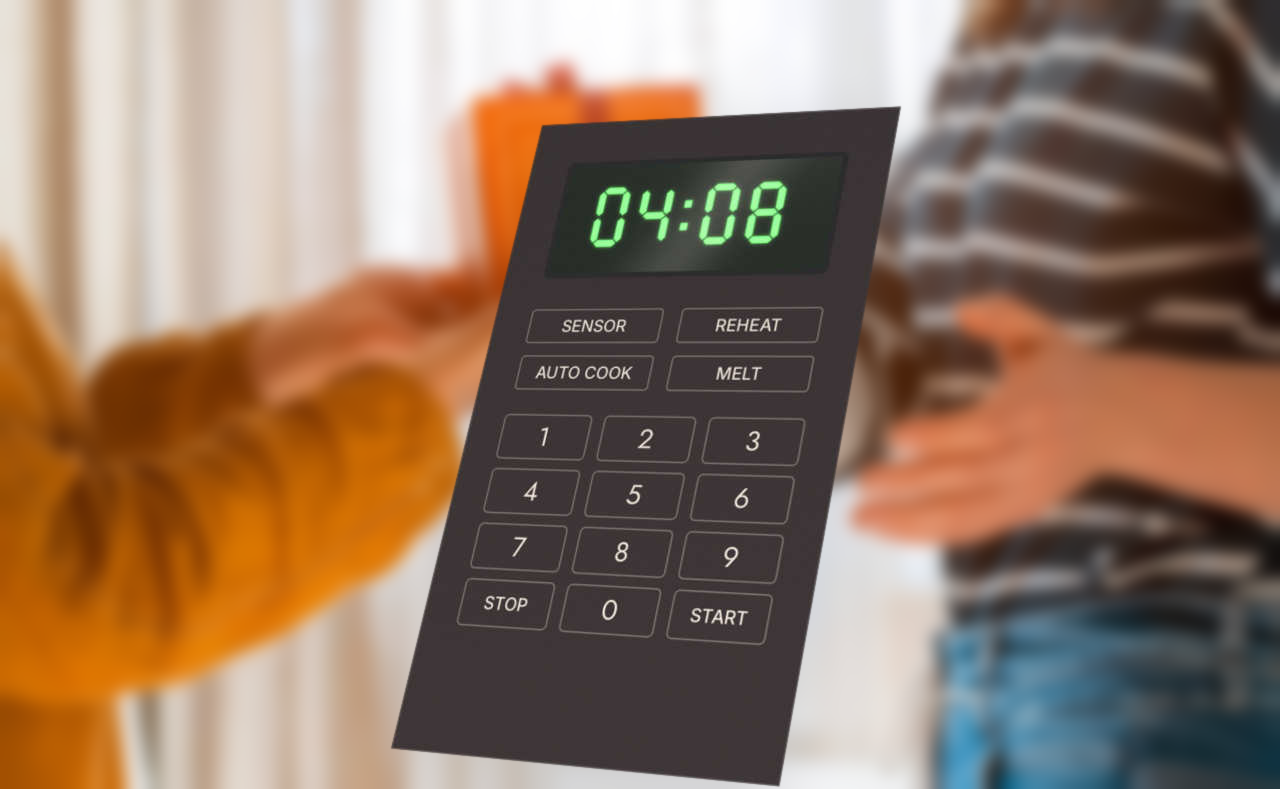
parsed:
4,08
